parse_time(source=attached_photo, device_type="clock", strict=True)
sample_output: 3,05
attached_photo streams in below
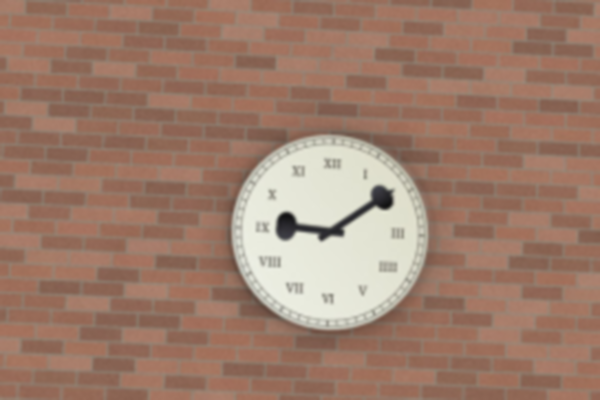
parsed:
9,09
